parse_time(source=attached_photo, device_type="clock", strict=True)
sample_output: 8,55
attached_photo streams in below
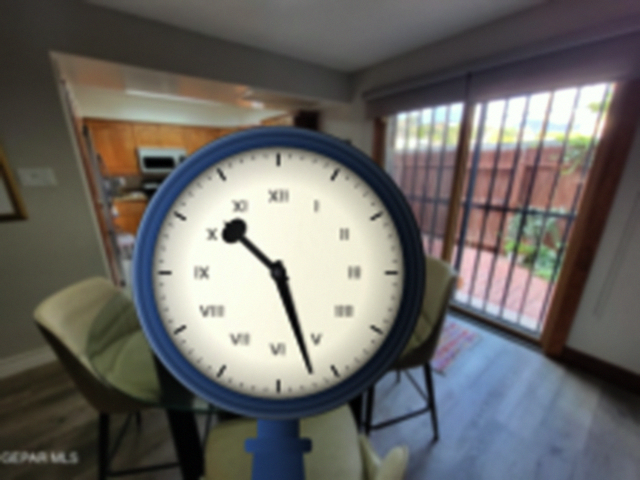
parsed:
10,27
